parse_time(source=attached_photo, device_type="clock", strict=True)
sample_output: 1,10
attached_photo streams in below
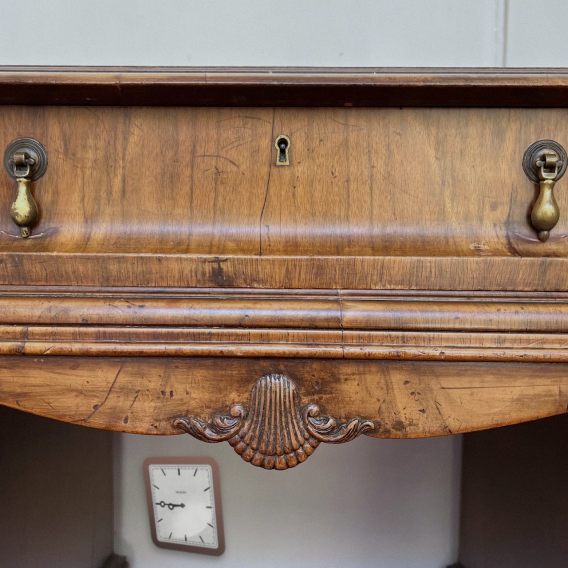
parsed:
8,45
